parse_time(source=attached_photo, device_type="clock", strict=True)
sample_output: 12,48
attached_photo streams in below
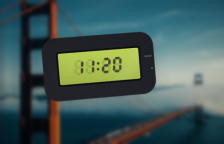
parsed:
11,20
